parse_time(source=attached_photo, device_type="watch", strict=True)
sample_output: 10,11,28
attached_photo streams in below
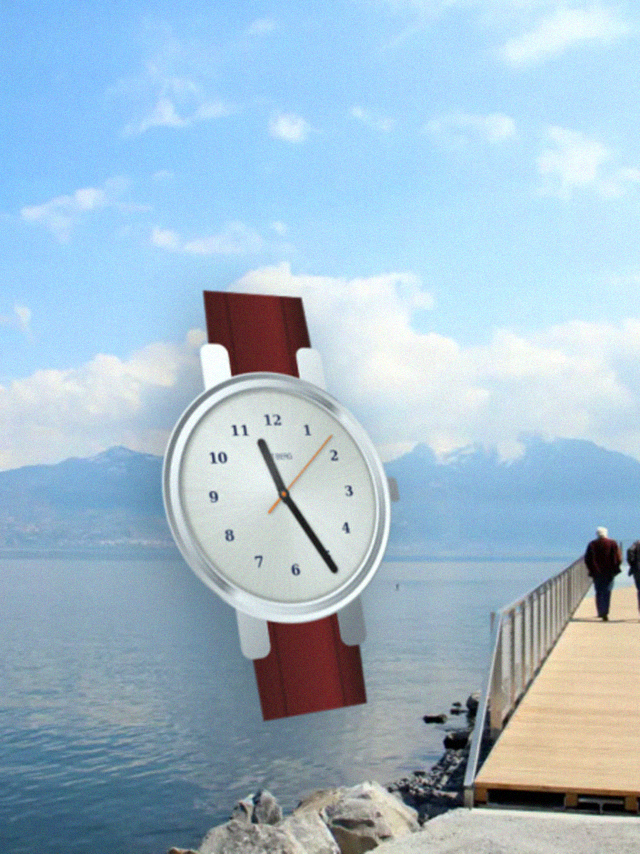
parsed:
11,25,08
